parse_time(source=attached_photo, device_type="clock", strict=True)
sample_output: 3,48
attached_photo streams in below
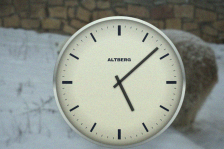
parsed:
5,08
